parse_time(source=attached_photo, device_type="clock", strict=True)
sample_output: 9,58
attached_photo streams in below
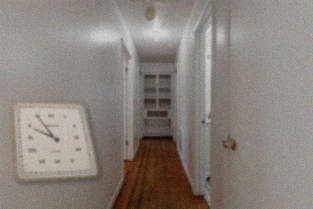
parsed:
9,55
